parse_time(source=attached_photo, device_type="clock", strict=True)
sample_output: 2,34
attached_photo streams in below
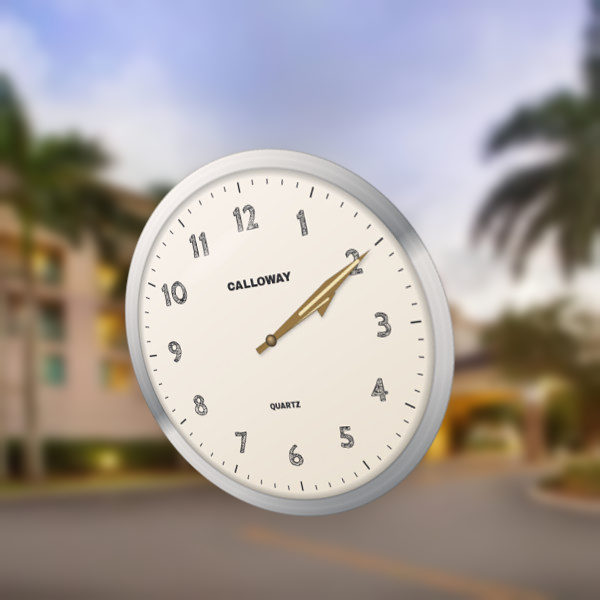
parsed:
2,10
